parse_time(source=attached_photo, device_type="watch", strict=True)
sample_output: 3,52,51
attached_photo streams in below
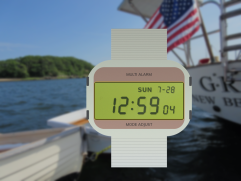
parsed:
12,59,04
